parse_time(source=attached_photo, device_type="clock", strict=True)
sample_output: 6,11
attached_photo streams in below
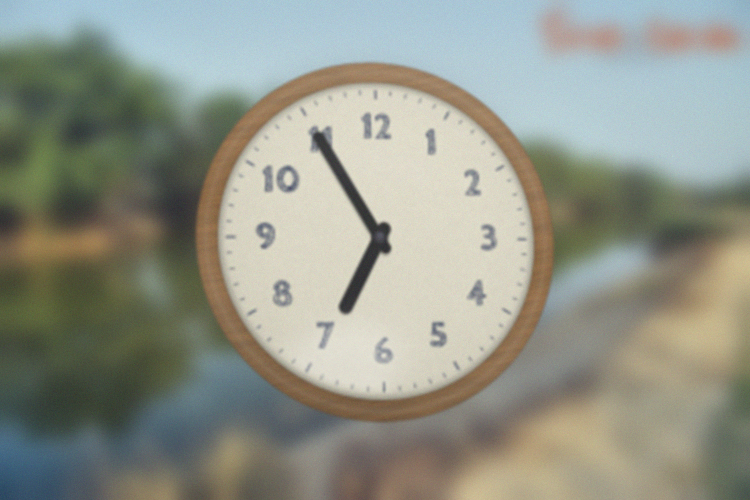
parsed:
6,55
